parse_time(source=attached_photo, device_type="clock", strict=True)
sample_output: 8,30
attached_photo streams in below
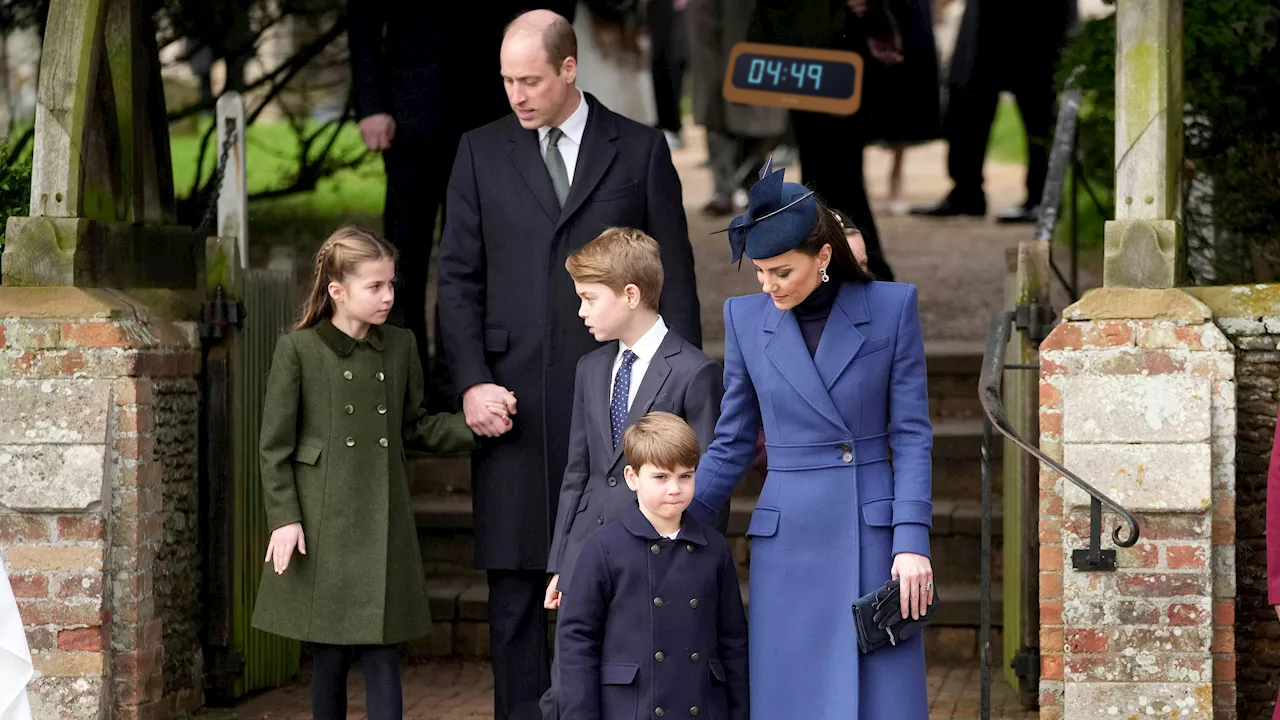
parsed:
4,49
